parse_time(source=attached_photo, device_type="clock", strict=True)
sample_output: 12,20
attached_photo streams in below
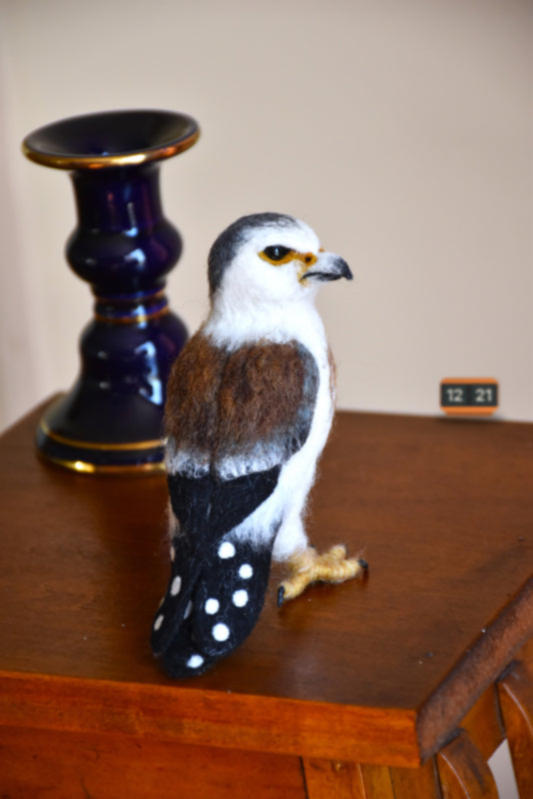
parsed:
12,21
